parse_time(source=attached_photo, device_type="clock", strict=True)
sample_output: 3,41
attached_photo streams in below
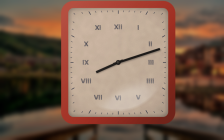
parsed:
8,12
